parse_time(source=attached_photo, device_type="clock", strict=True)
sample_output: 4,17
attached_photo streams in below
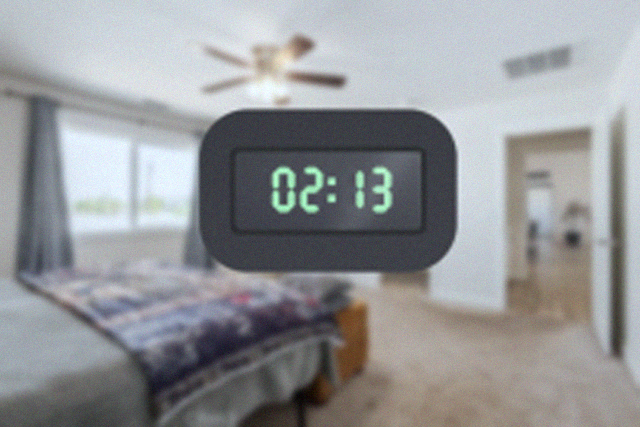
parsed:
2,13
